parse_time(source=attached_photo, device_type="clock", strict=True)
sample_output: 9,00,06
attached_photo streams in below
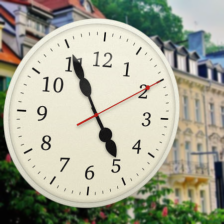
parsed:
4,55,10
